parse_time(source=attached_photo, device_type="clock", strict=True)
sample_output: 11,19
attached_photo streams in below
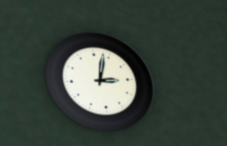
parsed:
3,03
